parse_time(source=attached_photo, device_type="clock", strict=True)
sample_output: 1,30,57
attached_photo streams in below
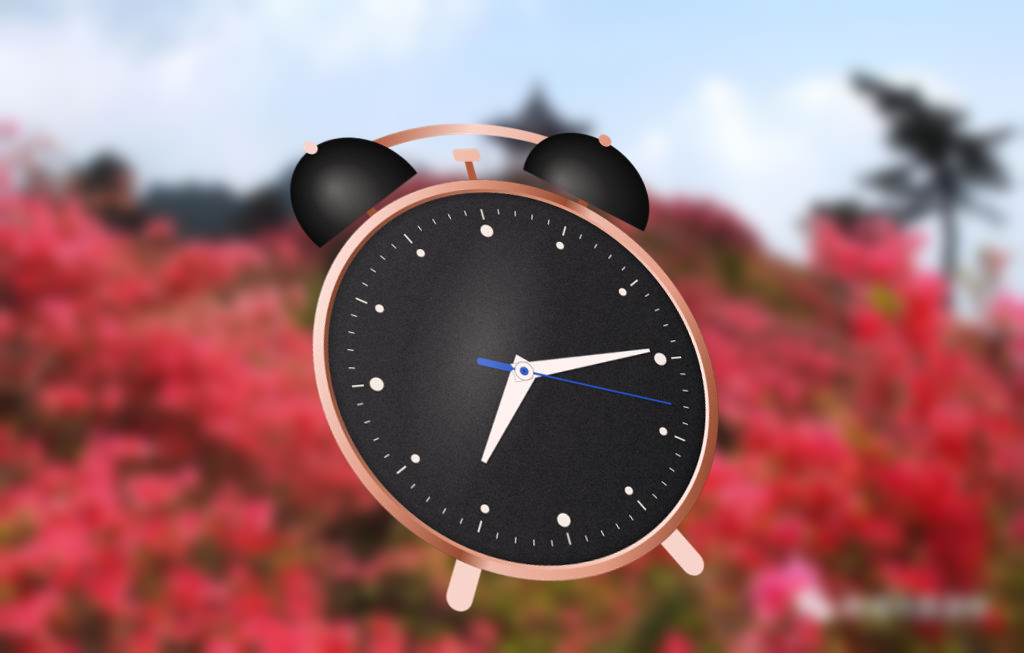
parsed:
7,14,18
